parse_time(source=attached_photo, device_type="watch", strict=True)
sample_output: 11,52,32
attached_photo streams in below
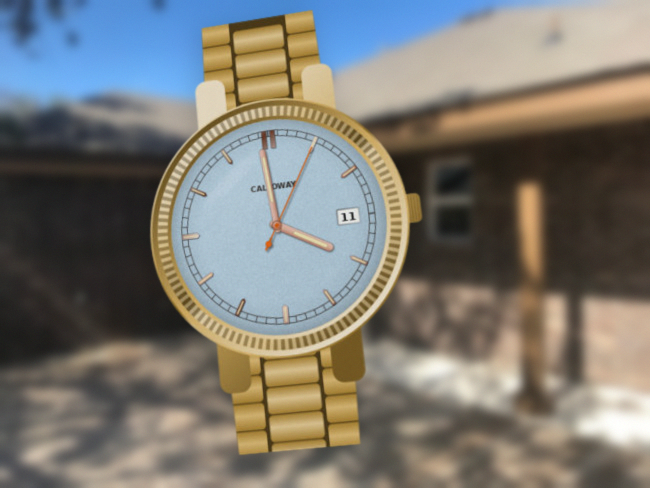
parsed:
3,59,05
